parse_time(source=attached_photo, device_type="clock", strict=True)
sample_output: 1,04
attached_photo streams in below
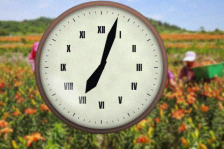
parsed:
7,03
